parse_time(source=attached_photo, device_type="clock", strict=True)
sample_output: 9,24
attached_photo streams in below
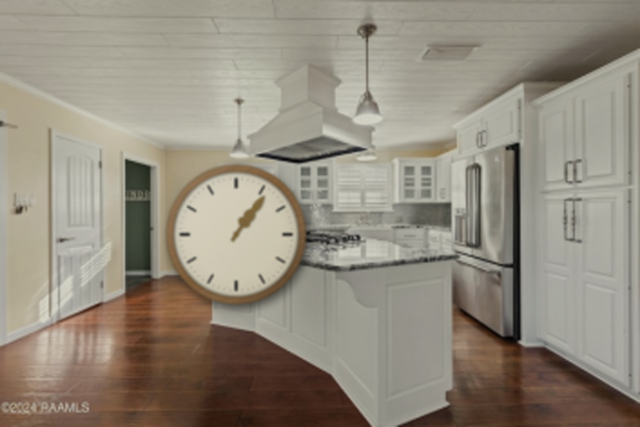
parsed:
1,06
